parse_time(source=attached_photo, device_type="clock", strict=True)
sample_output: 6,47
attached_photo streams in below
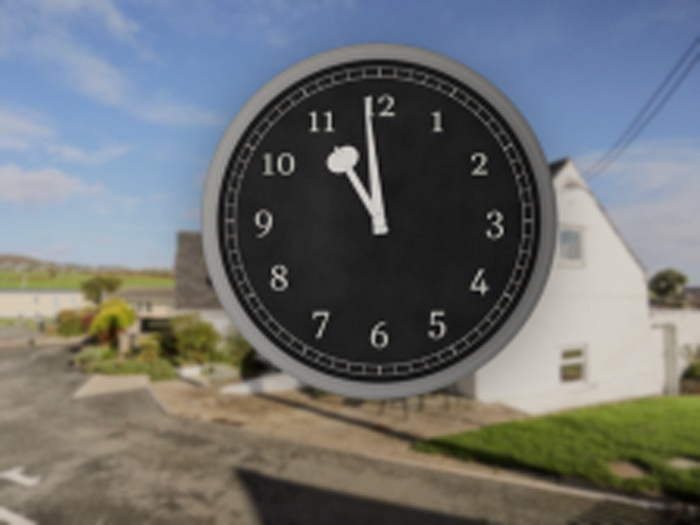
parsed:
10,59
